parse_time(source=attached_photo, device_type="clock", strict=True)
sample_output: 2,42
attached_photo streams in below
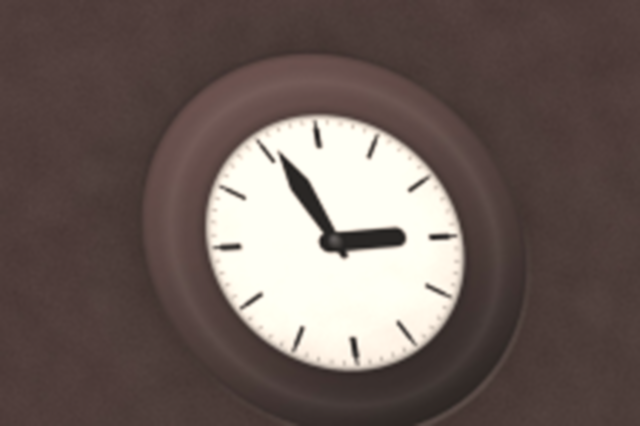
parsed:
2,56
